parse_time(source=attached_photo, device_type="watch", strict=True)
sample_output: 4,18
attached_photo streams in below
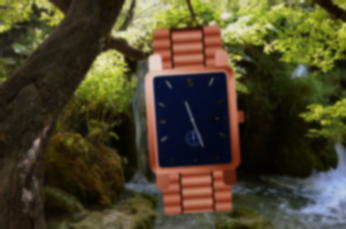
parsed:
11,27
